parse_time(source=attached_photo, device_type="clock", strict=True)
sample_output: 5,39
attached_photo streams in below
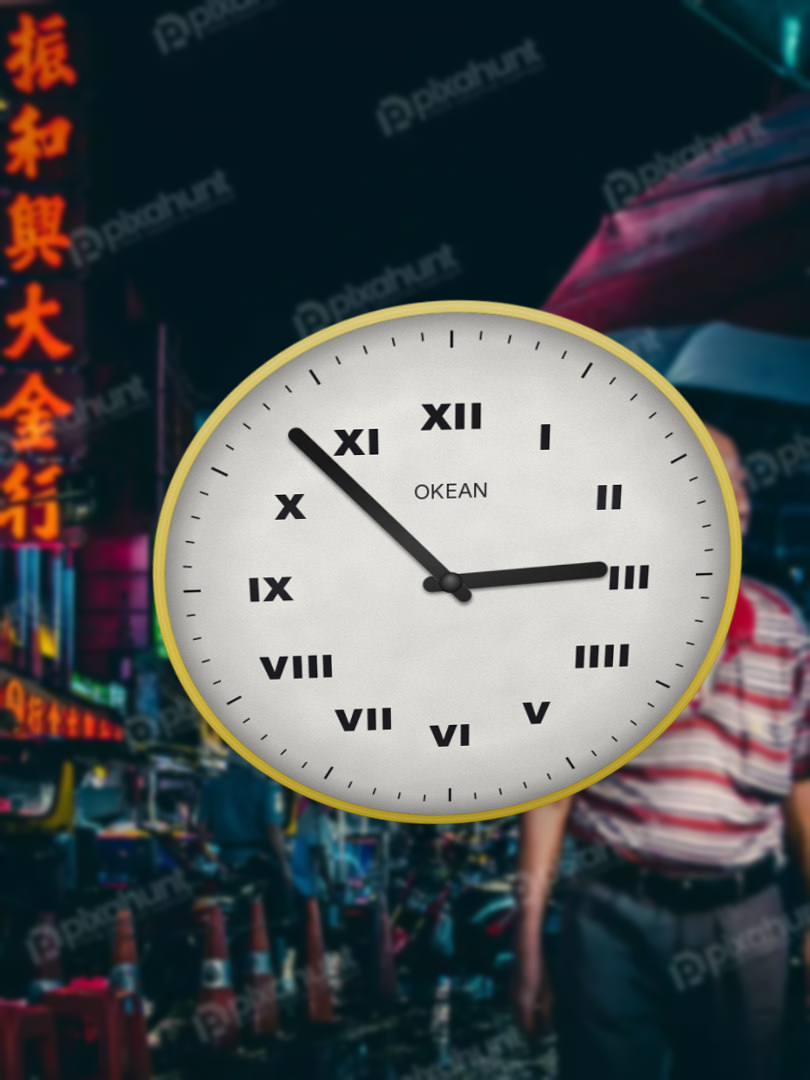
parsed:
2,53
